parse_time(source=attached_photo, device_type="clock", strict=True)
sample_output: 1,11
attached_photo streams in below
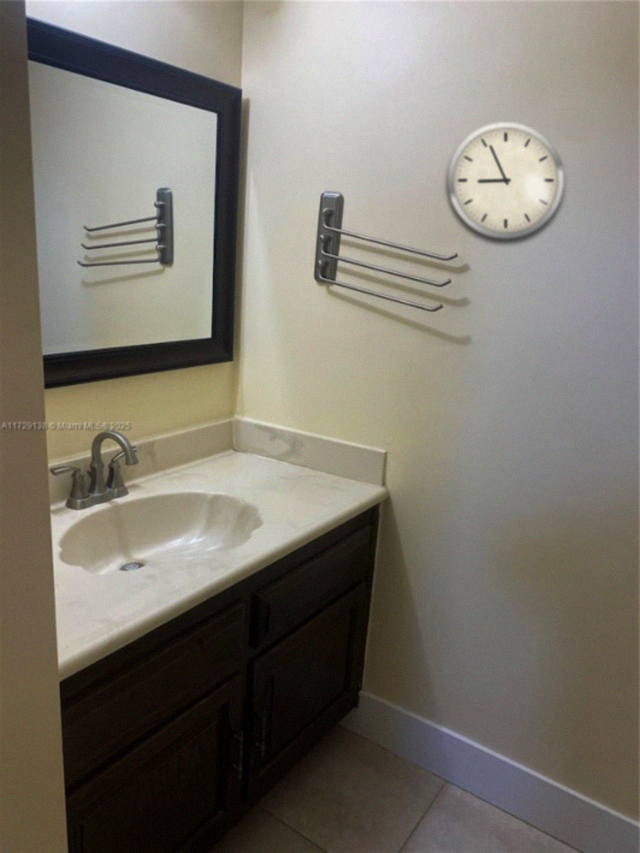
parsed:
8,56
